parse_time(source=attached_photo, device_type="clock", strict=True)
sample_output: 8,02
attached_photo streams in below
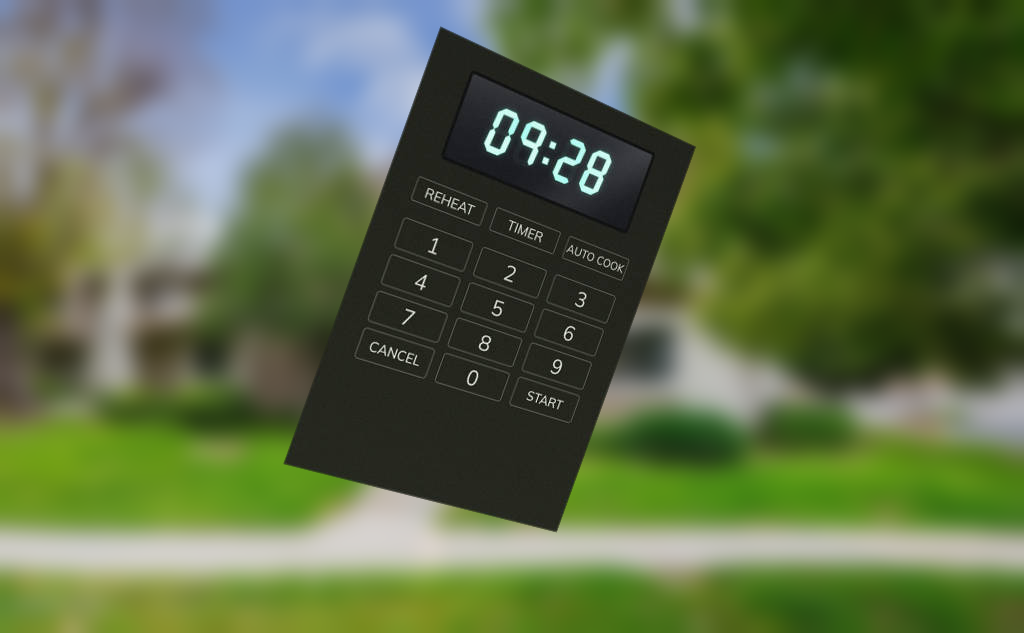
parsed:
9,28
